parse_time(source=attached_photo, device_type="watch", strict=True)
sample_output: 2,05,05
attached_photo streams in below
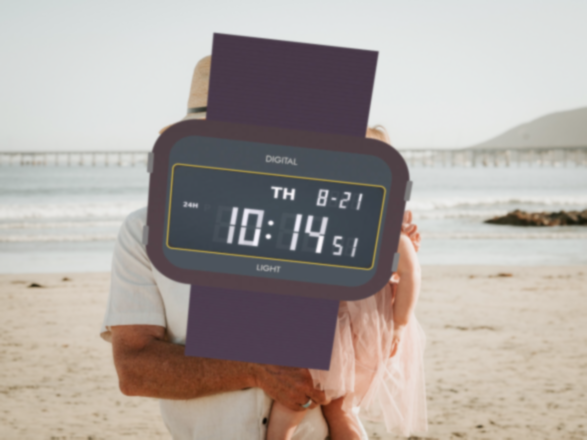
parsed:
10,14,51
